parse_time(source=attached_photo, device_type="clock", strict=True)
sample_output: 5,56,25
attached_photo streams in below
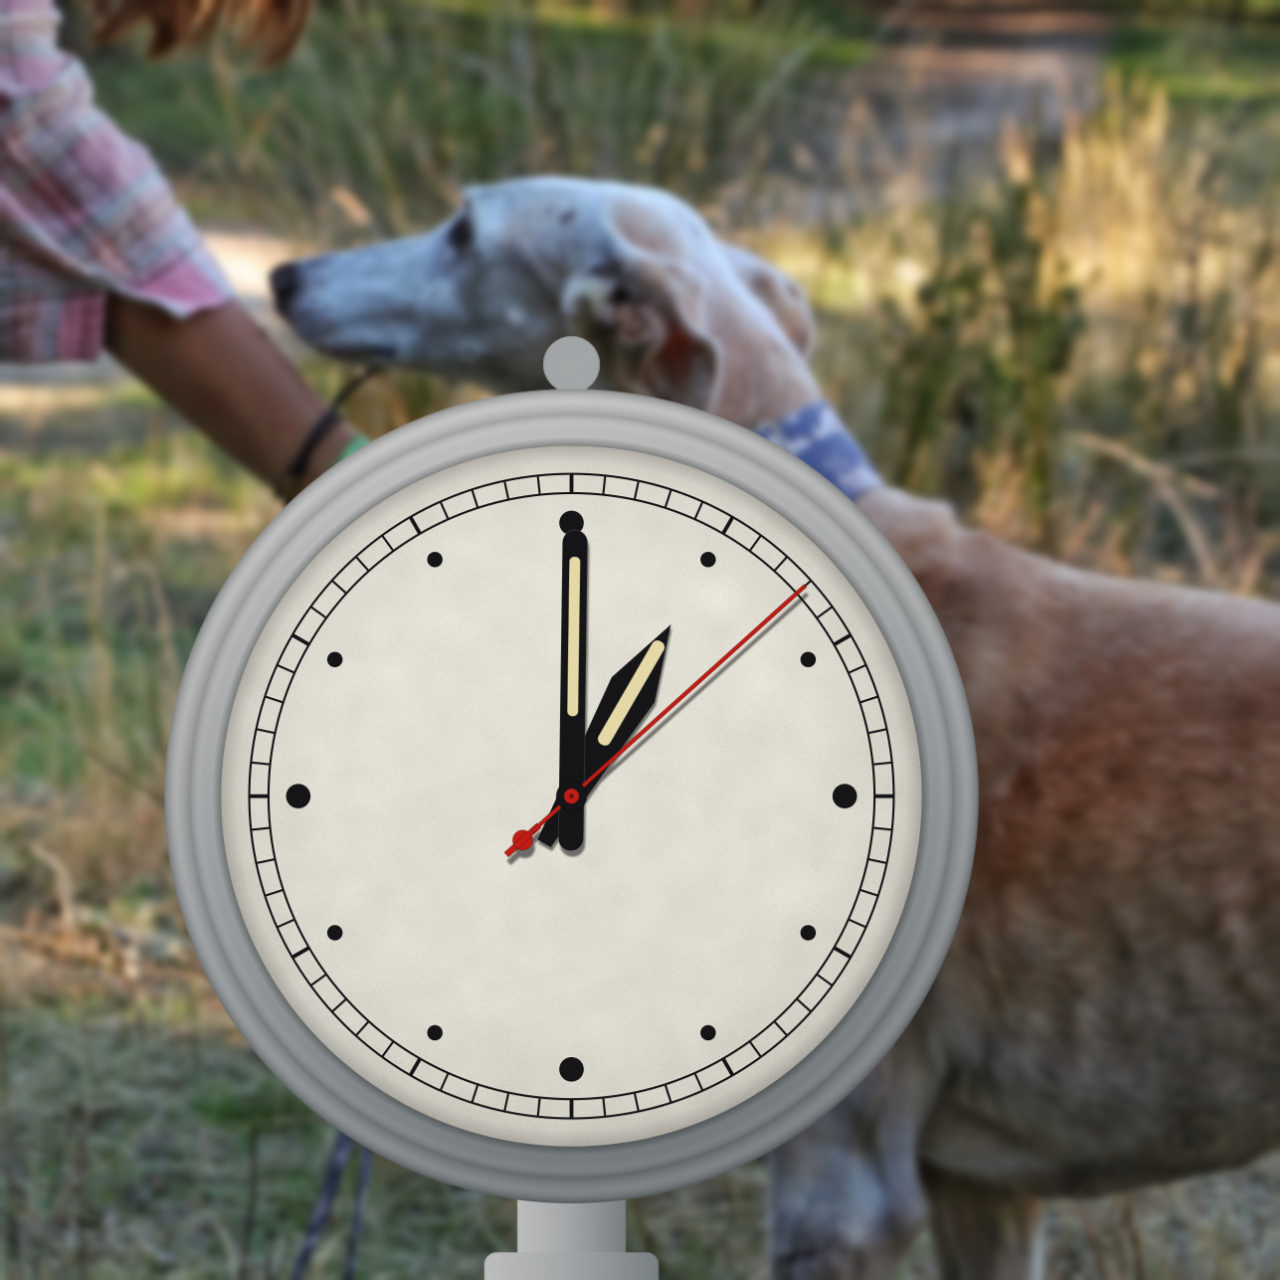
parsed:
1,00,08
